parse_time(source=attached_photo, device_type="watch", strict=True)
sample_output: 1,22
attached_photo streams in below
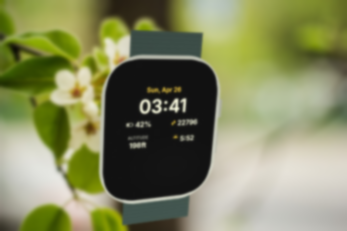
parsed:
3,41
